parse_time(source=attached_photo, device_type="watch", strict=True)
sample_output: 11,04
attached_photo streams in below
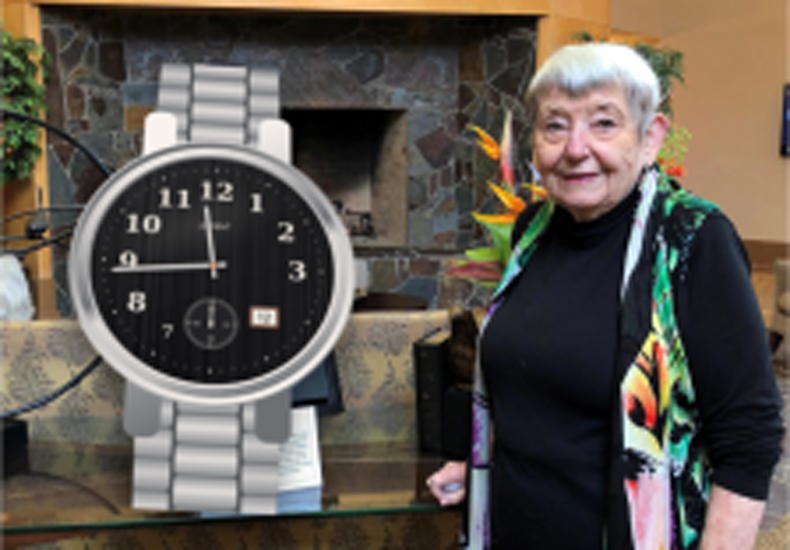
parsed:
11,44
